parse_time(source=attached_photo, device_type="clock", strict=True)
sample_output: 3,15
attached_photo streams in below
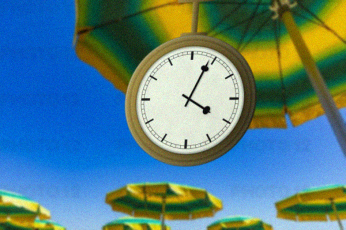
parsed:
4,04
